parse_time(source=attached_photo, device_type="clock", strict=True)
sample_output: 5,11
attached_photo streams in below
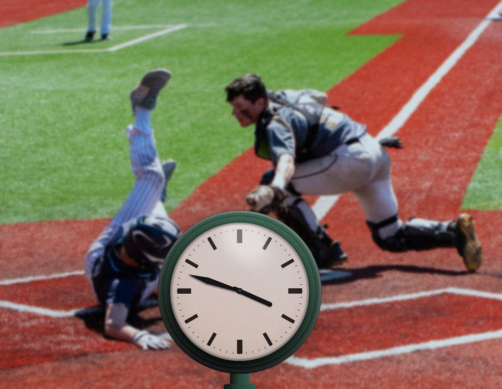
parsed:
3,48
